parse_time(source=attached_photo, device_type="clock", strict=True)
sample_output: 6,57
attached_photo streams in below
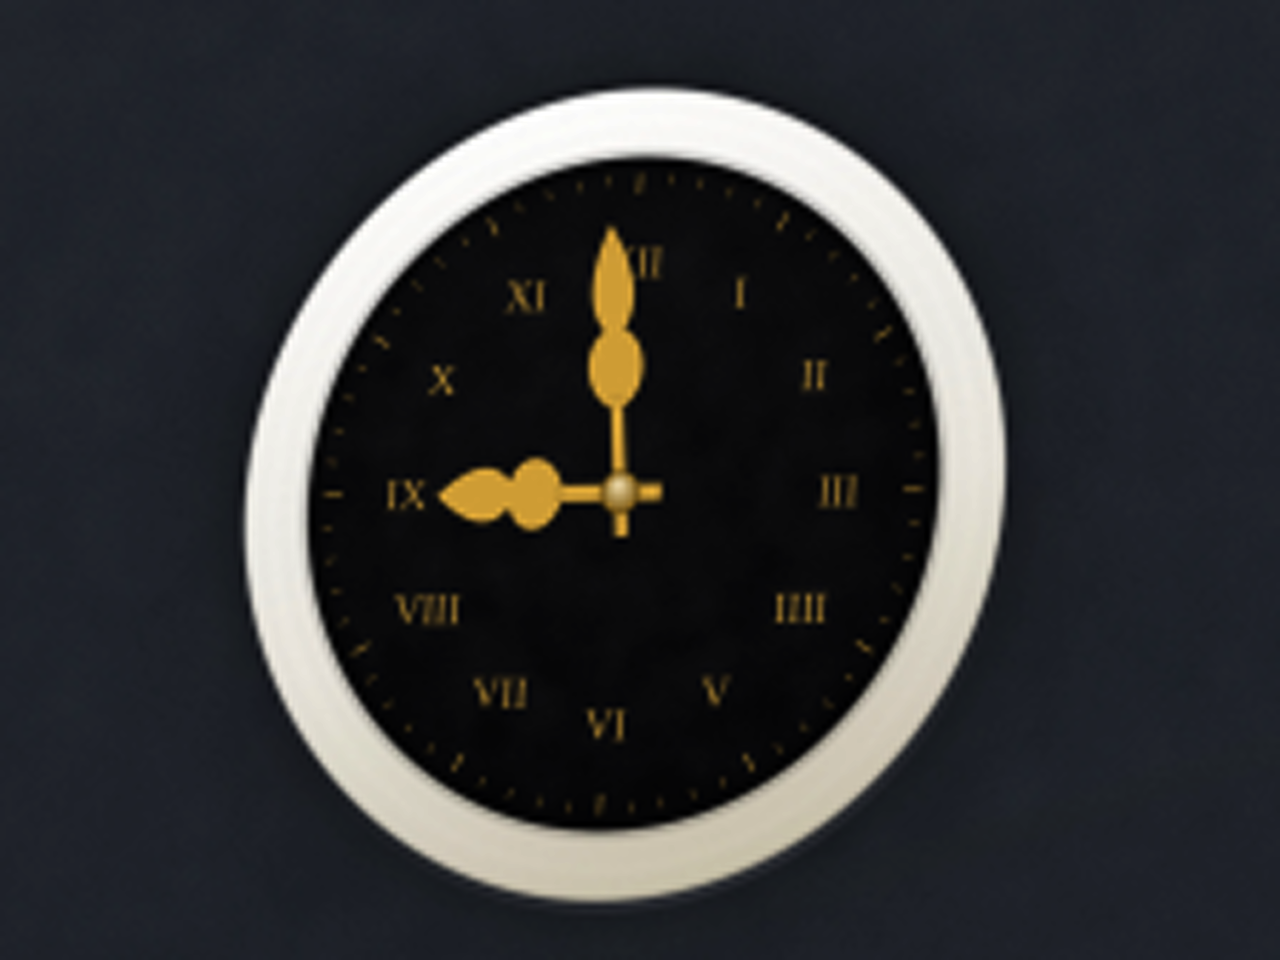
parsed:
8,59
